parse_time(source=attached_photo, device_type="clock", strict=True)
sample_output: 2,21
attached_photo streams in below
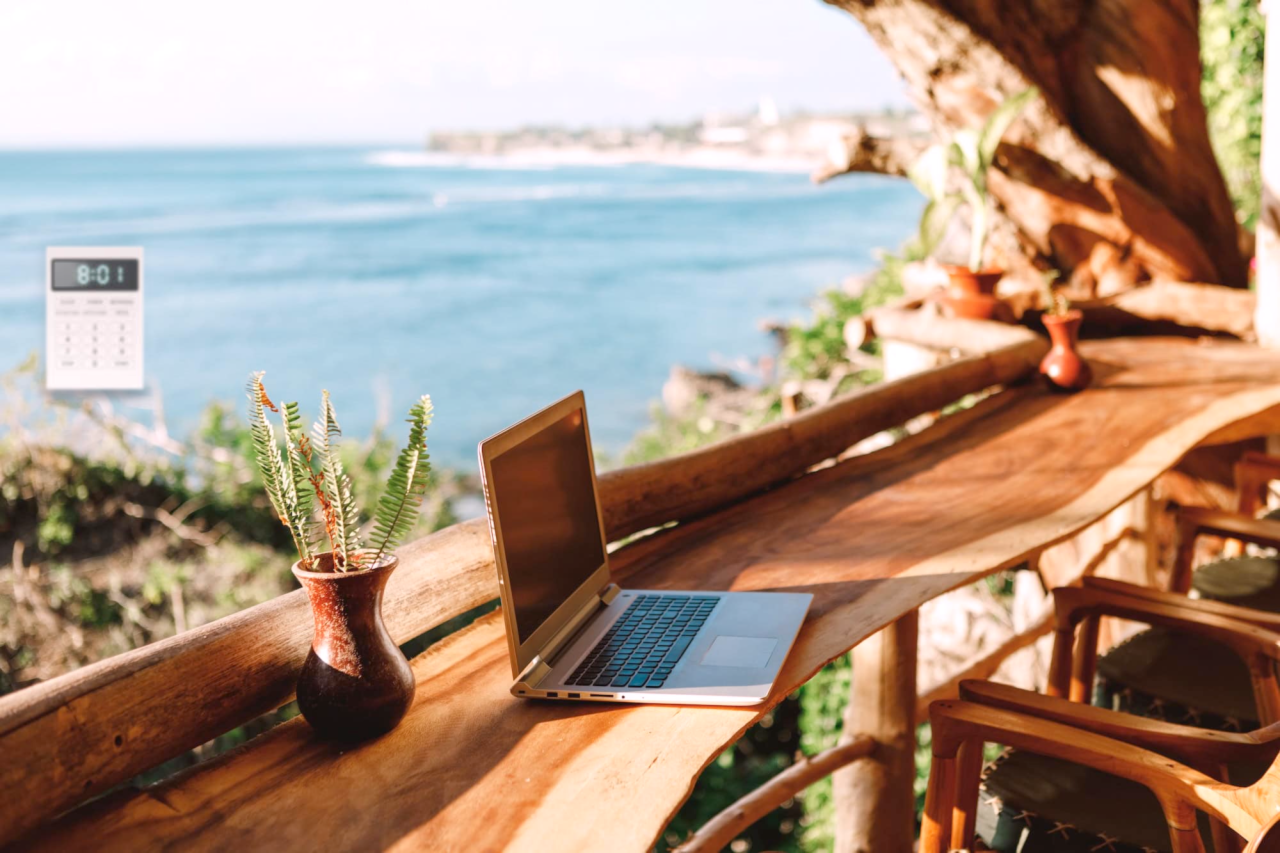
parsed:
8,01
